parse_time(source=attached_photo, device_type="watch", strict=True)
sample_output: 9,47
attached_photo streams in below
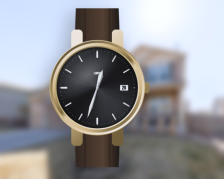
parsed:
12,33
